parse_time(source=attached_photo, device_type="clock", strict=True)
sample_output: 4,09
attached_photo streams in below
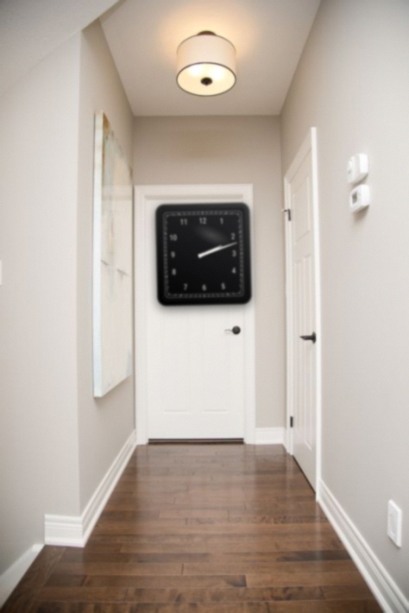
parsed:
2,12
